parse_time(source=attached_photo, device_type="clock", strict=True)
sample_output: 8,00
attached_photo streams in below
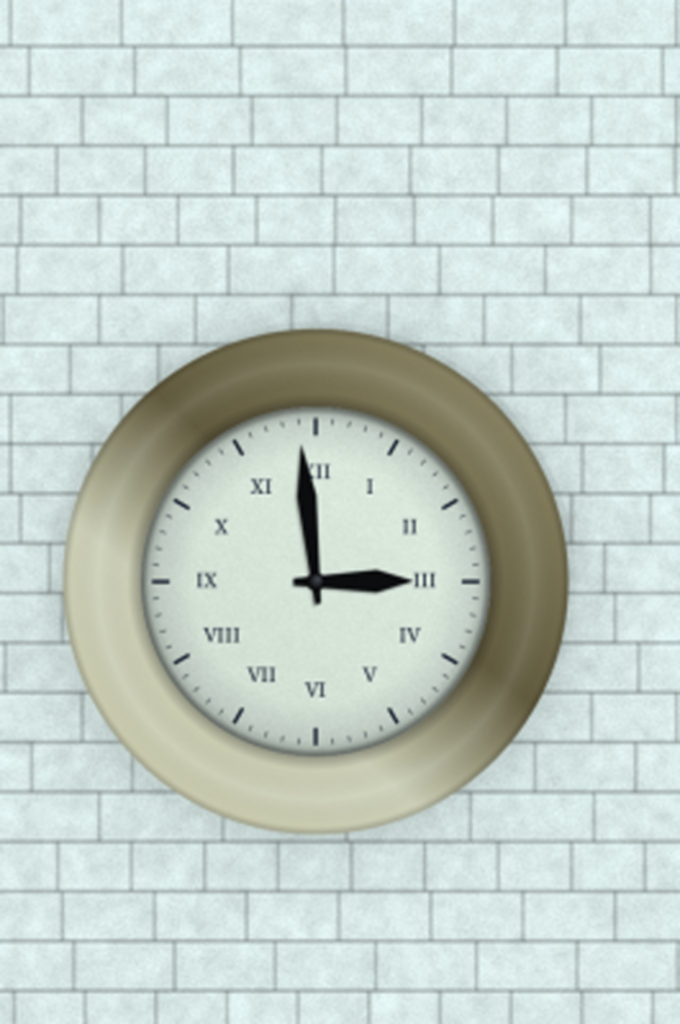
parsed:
2,59
